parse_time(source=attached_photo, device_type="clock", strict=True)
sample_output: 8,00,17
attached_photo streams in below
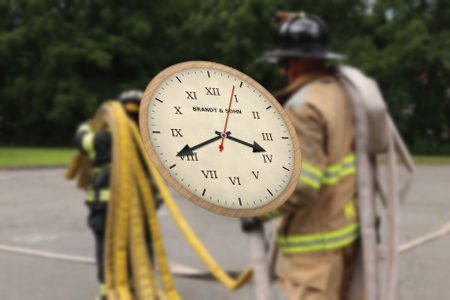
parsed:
3,41,04
